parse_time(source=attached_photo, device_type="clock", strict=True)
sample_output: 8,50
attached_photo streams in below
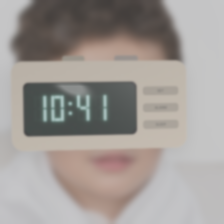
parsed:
10,41
